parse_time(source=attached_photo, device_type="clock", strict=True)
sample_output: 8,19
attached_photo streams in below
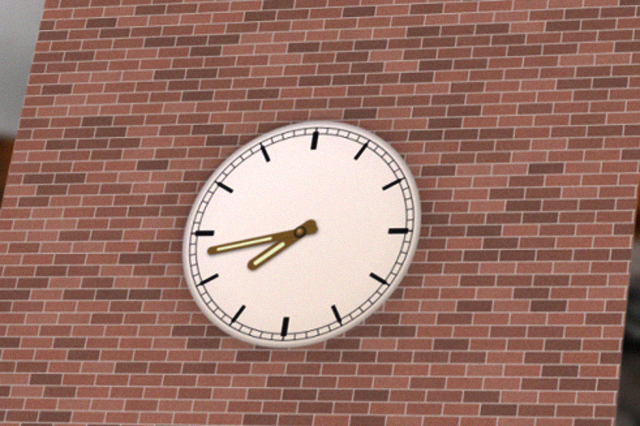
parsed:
7,43
